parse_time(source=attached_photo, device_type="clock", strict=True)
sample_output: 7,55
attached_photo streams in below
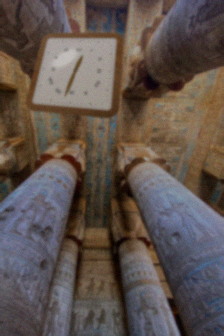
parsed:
12,32
